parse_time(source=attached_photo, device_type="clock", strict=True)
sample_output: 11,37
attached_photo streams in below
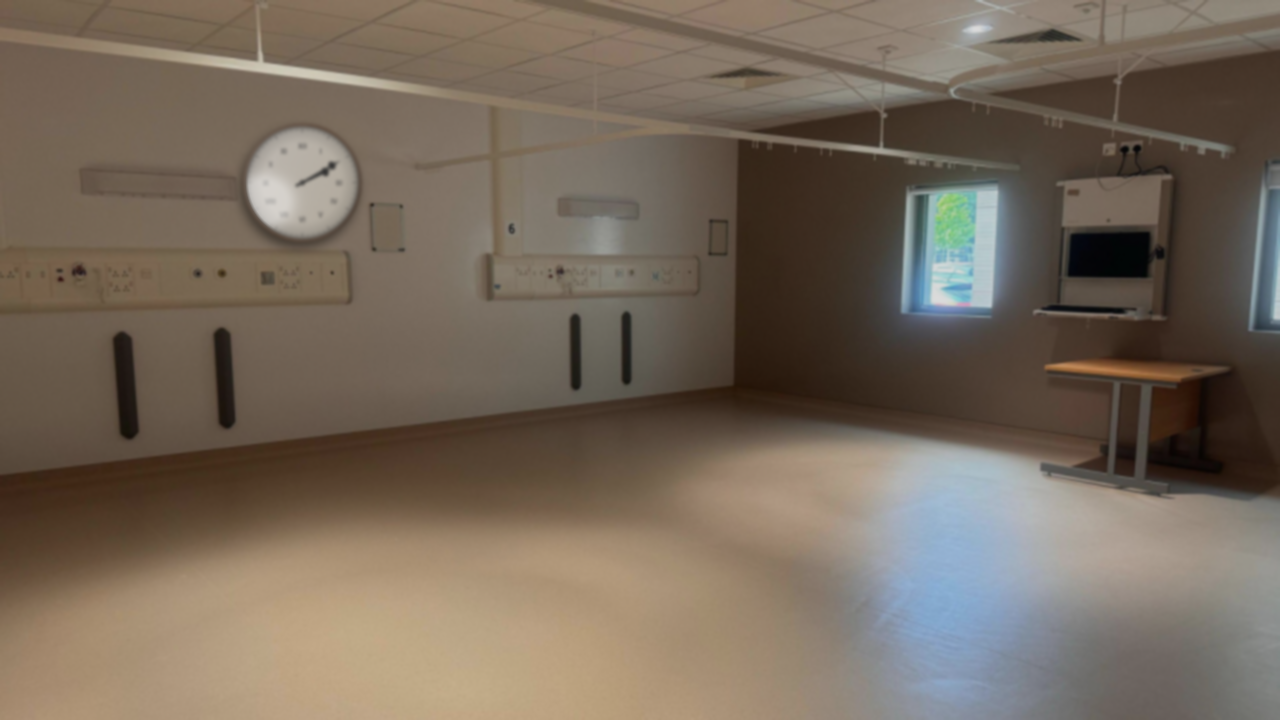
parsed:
2,10
